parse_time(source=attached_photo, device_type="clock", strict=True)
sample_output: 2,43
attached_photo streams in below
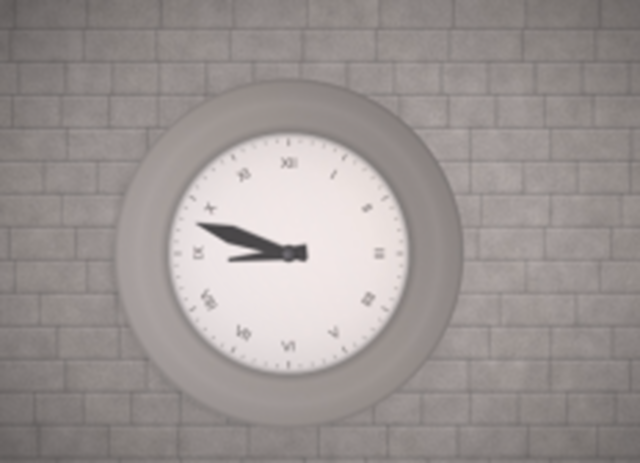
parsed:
8,48
